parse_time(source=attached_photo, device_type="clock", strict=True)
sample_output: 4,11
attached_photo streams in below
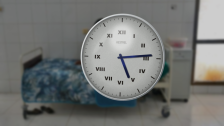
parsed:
5,14
